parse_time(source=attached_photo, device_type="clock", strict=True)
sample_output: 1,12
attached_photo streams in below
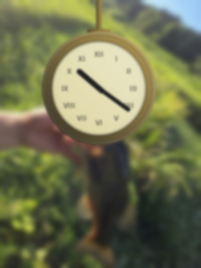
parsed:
10,21
